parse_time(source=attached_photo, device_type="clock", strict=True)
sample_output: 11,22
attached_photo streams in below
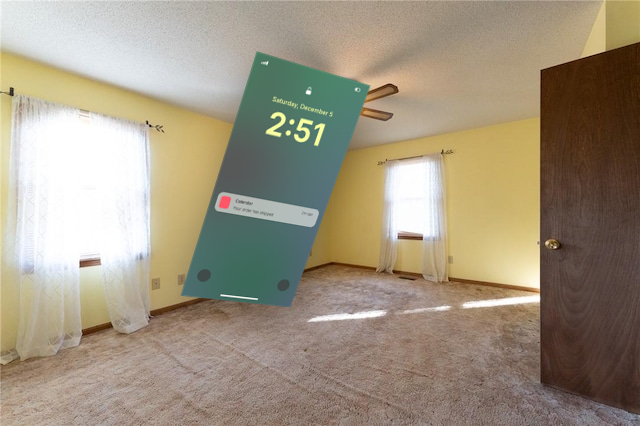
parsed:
2,51
